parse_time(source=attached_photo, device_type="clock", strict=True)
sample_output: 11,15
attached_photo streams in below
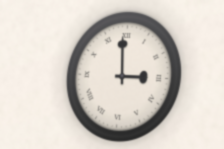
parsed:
2,59
